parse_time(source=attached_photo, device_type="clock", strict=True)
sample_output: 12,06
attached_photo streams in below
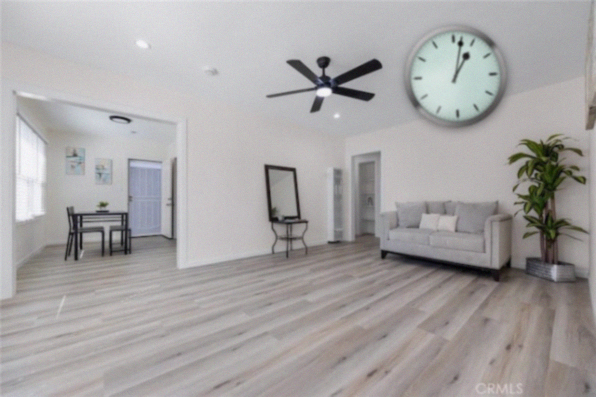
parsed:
1,02
